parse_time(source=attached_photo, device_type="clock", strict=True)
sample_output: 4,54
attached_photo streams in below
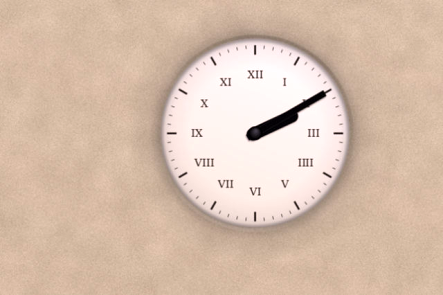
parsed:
2,10
